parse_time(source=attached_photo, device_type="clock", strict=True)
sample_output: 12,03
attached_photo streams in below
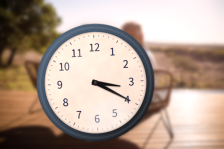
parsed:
3,20
